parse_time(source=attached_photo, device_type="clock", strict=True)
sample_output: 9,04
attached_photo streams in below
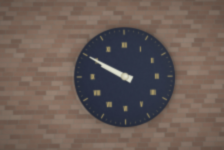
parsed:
9,50
